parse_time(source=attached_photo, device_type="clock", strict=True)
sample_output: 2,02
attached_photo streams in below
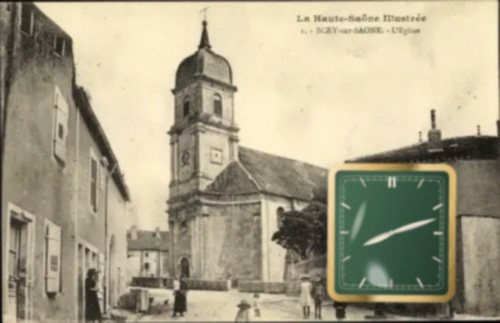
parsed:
8,12
